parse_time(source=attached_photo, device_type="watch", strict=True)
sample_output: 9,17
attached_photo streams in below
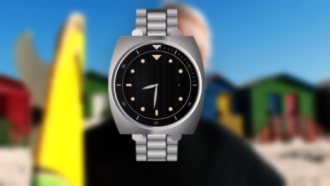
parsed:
8,31
